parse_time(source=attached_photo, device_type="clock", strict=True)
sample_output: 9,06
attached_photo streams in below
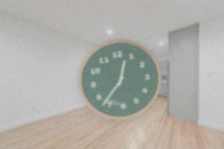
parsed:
12,37
